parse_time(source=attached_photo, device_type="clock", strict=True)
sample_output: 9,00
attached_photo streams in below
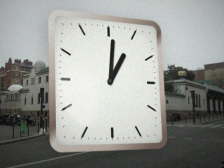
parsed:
1,01
